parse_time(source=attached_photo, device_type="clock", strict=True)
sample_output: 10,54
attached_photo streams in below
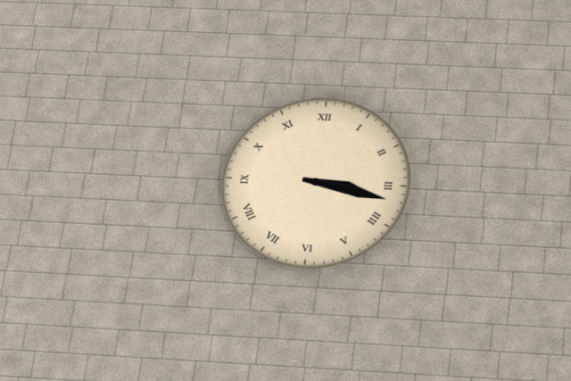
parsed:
3,17
